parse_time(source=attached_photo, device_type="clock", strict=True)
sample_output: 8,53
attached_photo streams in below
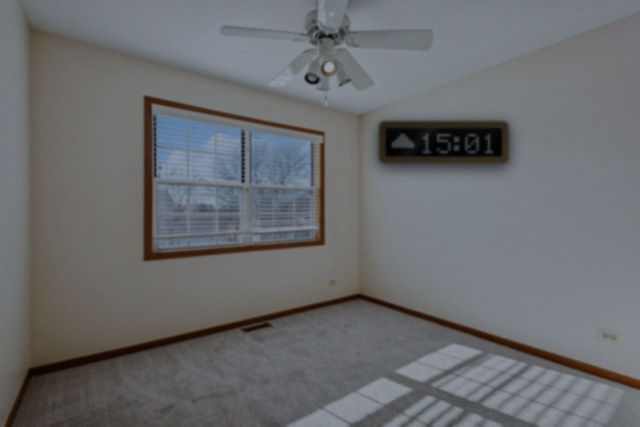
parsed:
15,01
